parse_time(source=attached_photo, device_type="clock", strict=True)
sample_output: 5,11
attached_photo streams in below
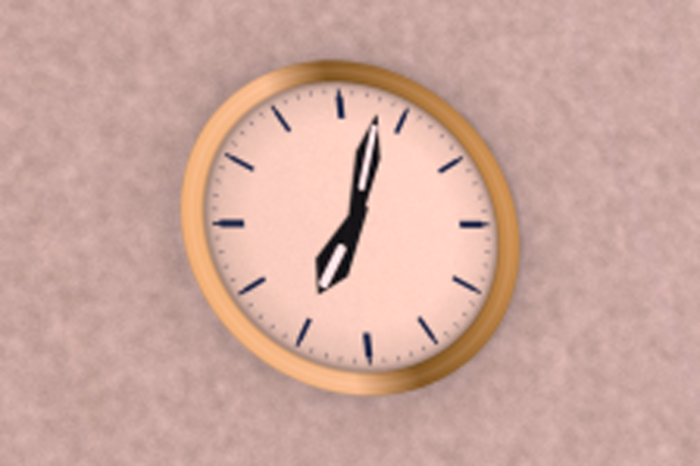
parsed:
7,03
